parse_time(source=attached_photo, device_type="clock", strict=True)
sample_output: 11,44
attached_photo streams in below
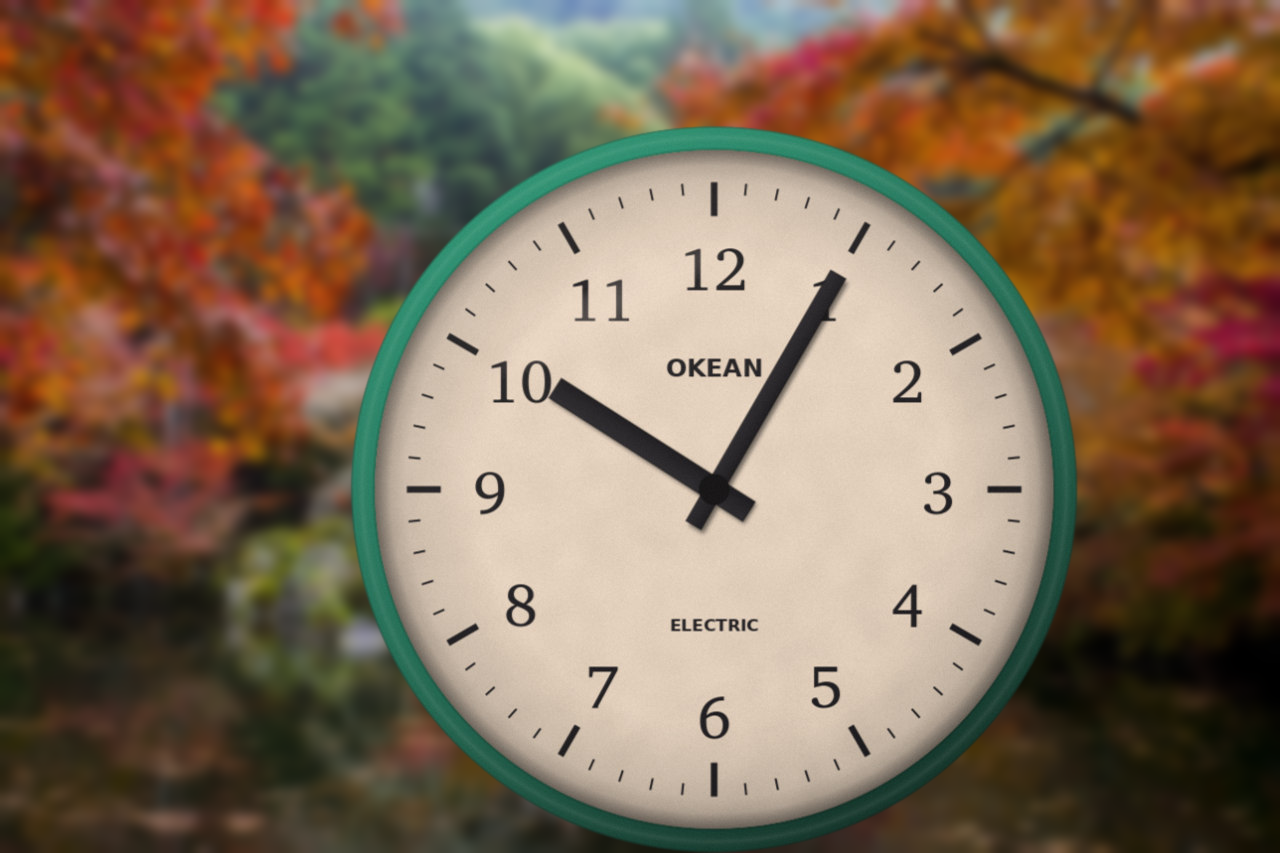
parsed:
10,05
